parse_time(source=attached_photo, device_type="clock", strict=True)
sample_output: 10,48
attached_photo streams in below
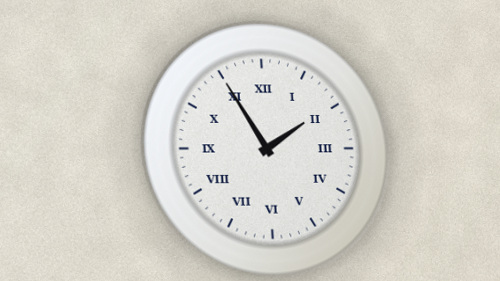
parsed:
1,55
